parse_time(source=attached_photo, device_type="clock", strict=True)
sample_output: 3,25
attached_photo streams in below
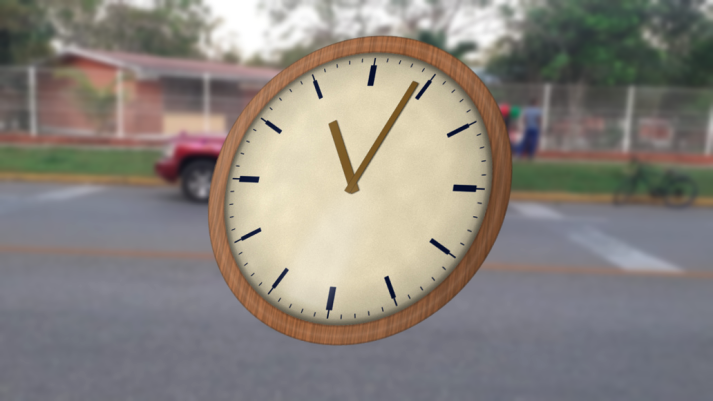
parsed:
11,04
